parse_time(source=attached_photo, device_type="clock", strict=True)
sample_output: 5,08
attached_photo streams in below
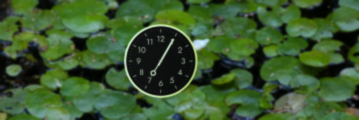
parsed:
7,05
